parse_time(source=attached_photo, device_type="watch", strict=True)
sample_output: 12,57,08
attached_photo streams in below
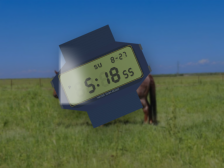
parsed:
5,18,55
